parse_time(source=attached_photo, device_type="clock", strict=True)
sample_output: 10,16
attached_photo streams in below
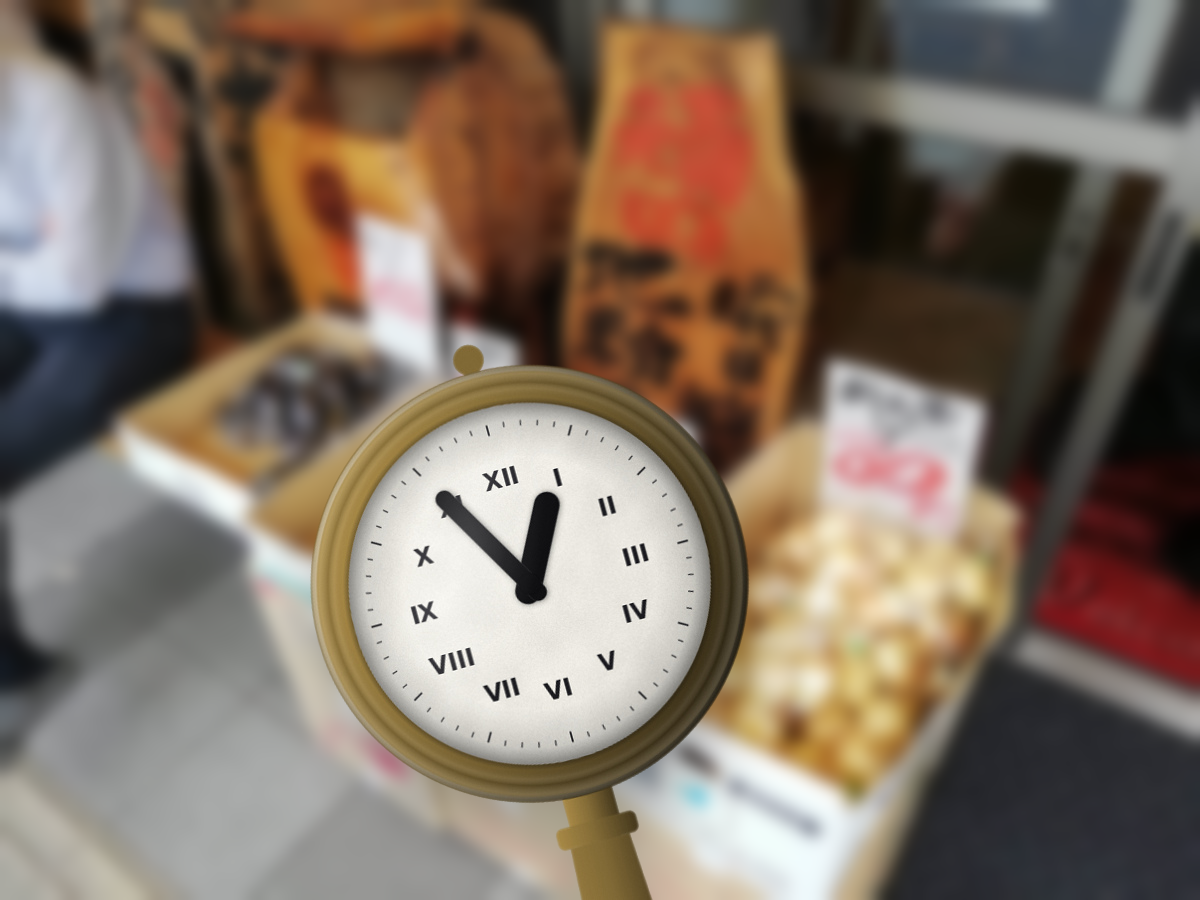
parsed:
12,55
